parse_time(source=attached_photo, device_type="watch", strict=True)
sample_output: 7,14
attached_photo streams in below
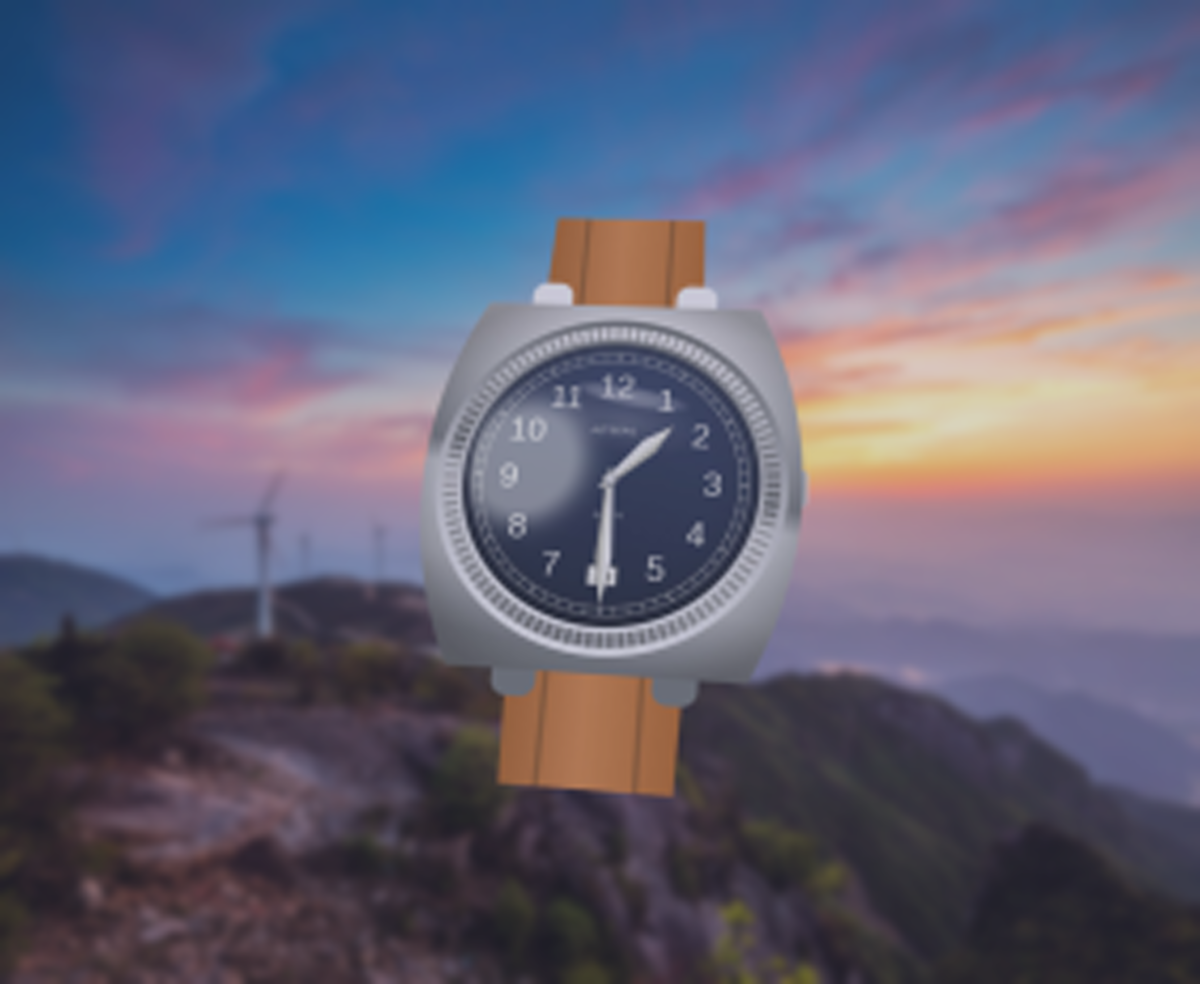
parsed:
1,30
